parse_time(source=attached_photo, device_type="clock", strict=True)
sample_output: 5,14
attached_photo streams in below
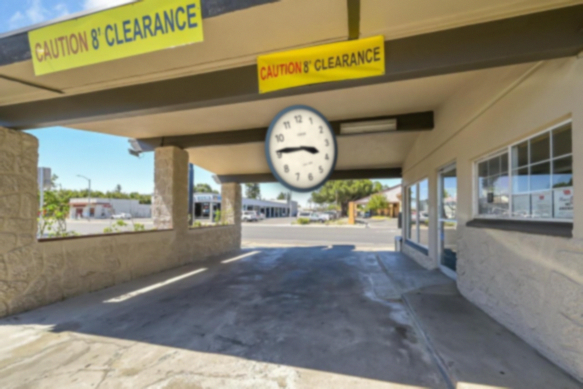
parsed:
3,46
